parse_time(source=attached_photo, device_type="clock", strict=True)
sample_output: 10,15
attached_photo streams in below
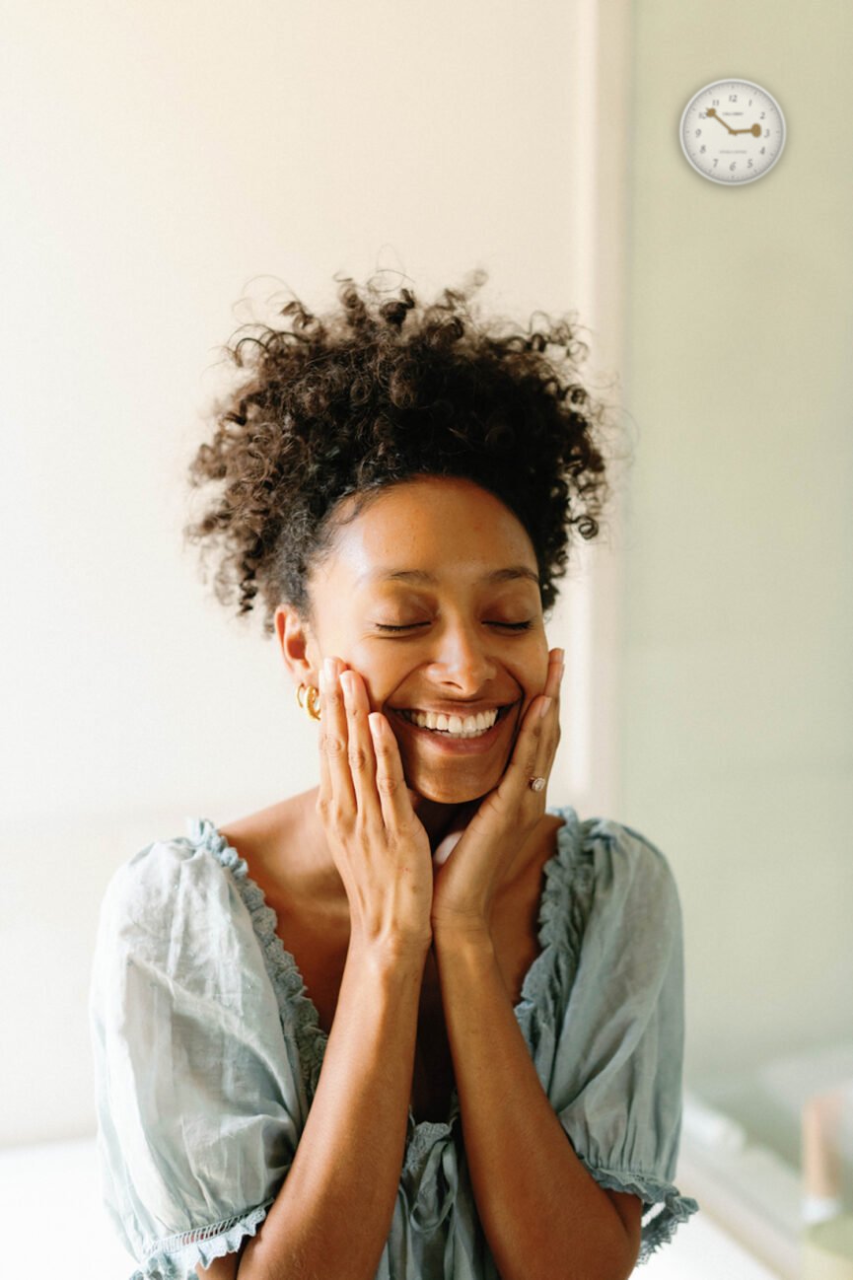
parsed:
2,52
